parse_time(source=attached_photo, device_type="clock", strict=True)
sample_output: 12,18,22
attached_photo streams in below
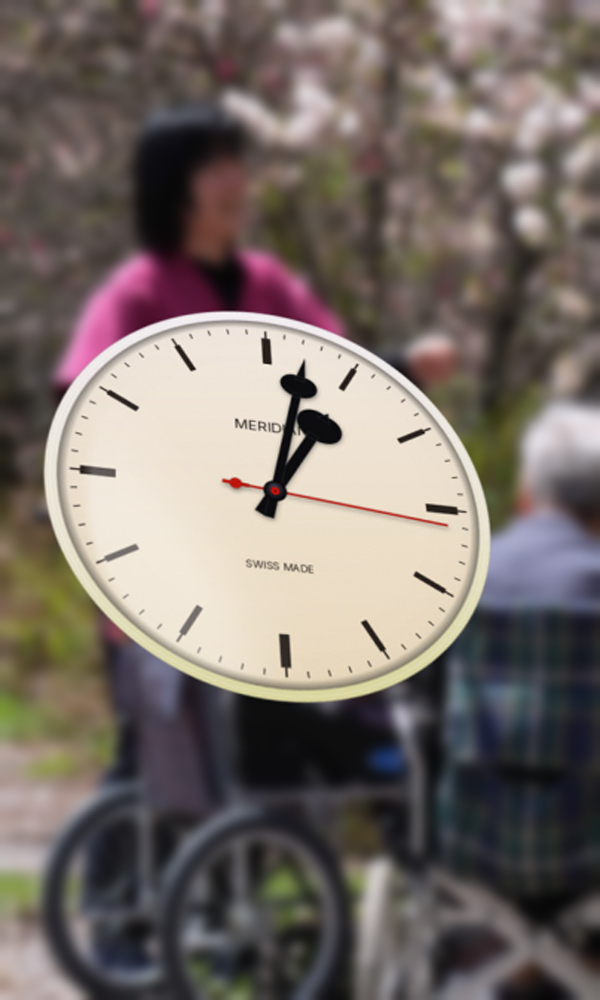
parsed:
1,02,16
